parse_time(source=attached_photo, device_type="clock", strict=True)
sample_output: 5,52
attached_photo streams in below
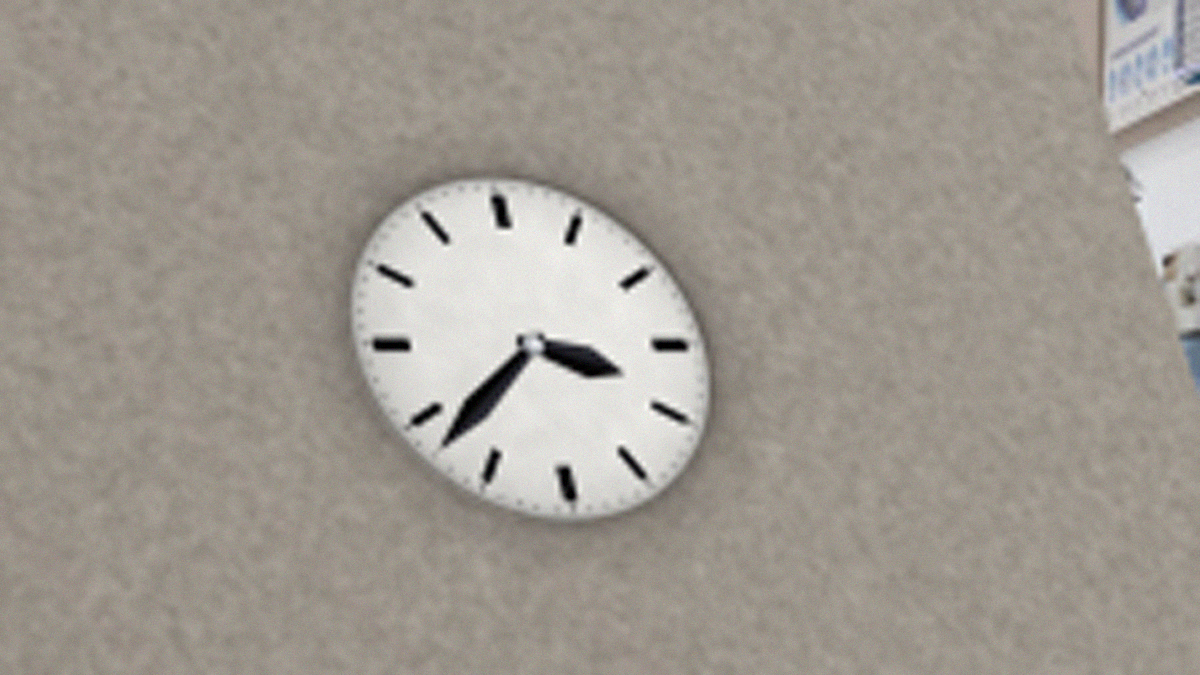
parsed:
3,38
